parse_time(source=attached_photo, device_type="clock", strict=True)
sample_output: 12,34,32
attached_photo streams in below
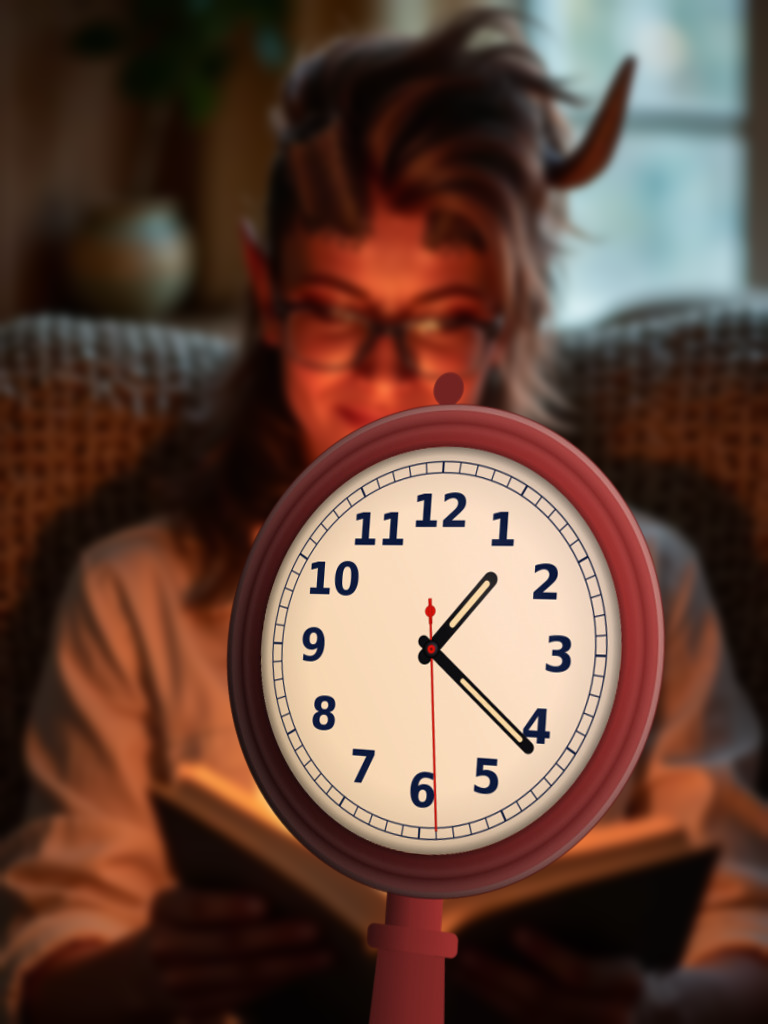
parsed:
1,21,29
